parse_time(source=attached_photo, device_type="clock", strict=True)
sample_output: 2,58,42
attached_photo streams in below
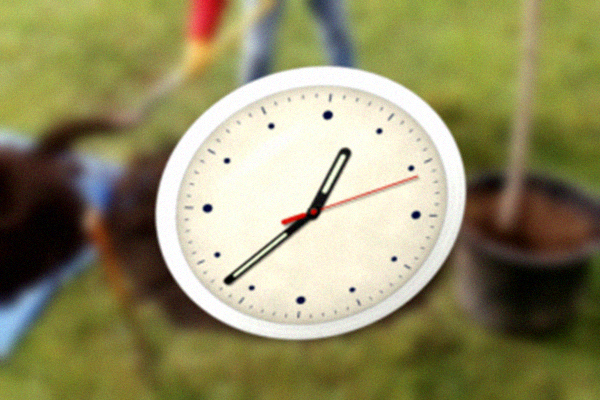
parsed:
12,37,11
